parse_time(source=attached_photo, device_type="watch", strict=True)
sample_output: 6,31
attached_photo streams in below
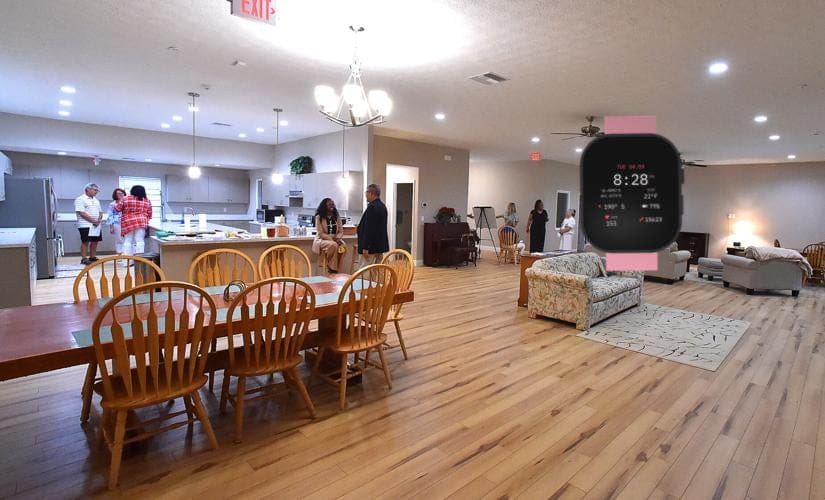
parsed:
8,28
